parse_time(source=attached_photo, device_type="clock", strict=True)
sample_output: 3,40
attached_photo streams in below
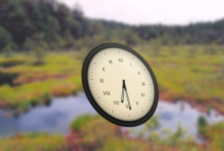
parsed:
6,29
